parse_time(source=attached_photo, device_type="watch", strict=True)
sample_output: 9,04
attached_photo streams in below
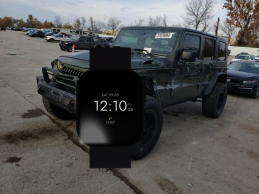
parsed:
12,10
